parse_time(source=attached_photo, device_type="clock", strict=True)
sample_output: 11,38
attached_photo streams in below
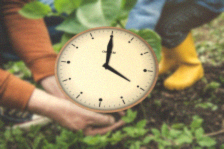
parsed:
4,00
